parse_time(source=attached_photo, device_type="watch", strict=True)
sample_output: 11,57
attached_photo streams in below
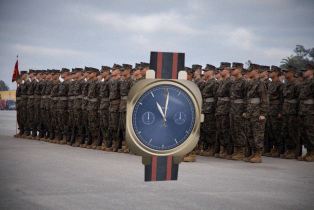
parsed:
11,01
